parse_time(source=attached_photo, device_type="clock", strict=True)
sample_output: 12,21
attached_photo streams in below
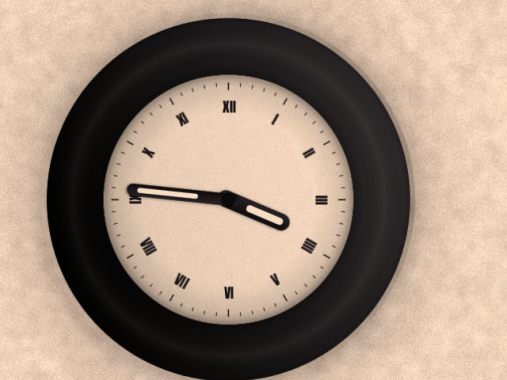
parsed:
3,46
